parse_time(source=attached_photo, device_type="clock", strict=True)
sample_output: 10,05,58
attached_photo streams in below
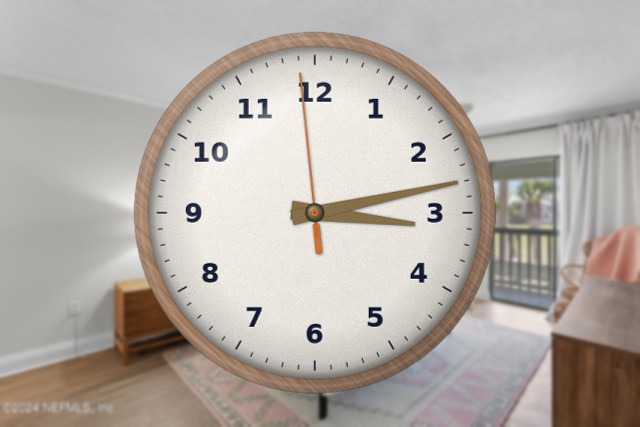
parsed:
3,12,59
